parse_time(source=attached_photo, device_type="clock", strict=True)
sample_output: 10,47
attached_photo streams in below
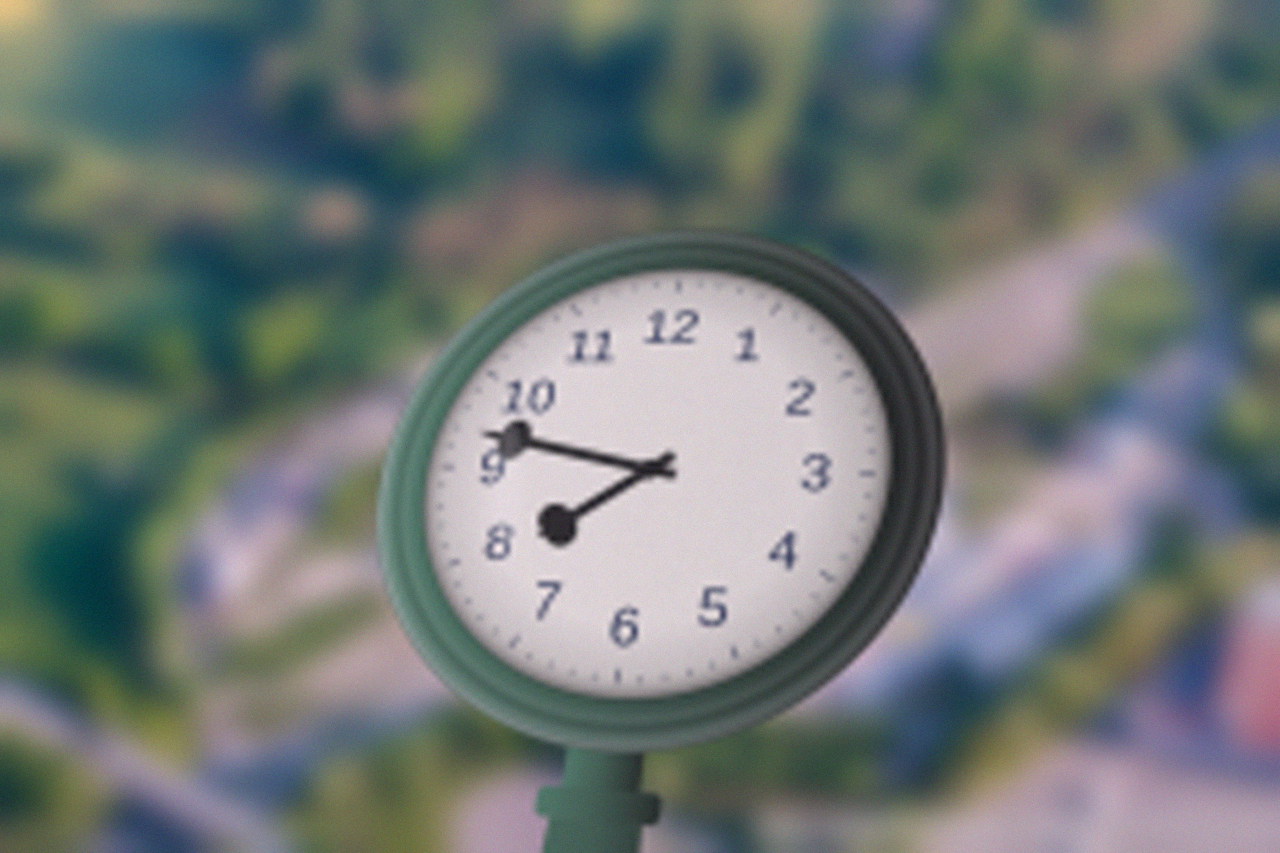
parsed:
7,47
